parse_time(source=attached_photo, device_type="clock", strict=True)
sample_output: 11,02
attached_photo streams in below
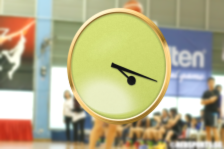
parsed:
4,18
